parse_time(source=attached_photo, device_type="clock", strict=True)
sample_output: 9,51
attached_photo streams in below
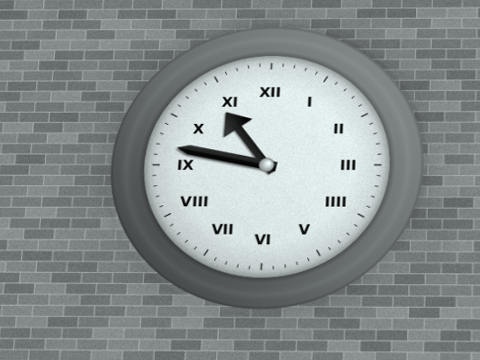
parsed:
10,47
